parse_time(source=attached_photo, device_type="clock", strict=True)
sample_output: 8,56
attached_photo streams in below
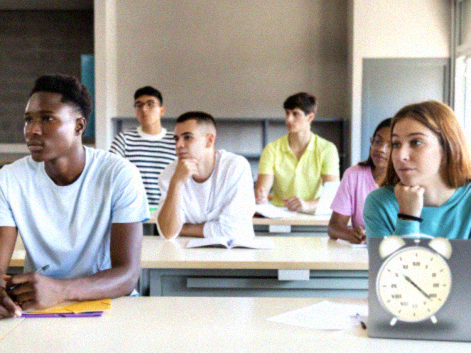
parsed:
10,22
